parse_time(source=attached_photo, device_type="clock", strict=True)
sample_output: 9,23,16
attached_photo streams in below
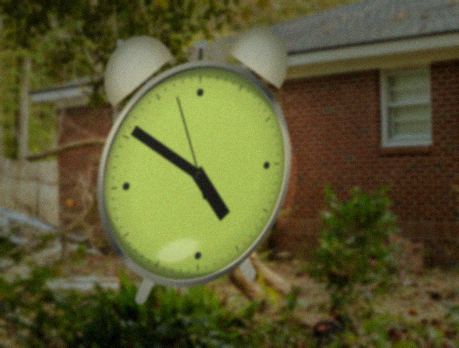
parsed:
4,50,57
